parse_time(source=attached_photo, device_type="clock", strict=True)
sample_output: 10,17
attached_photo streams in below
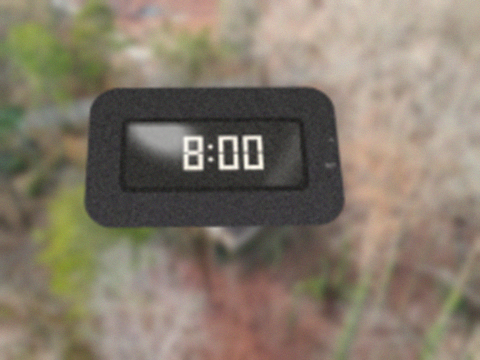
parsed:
8,00
